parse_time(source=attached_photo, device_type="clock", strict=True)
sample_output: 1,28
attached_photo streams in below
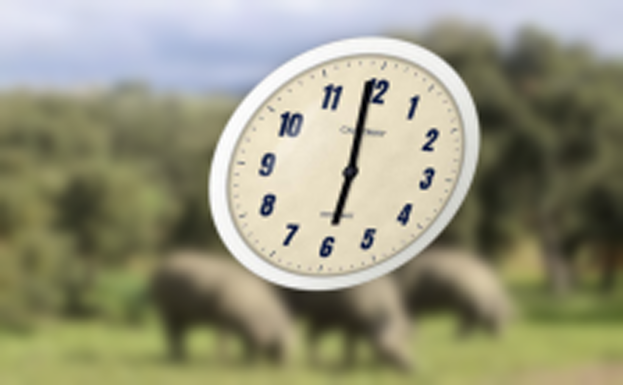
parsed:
5,59
